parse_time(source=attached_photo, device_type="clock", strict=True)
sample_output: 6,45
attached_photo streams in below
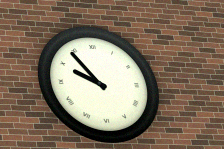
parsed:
9,54
